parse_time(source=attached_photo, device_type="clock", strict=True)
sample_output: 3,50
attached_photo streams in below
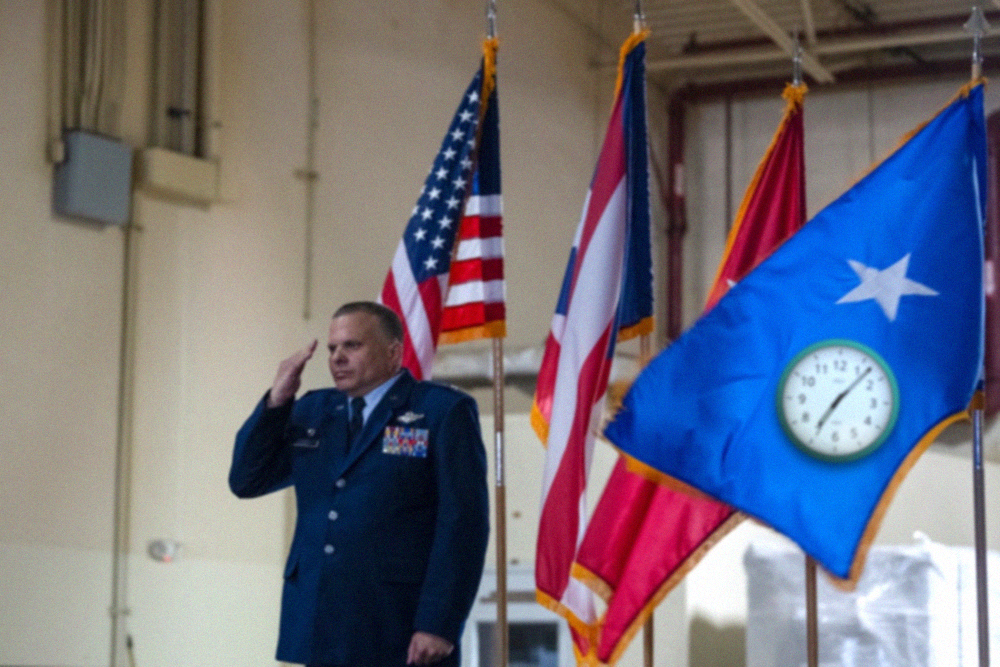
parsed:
7,07
